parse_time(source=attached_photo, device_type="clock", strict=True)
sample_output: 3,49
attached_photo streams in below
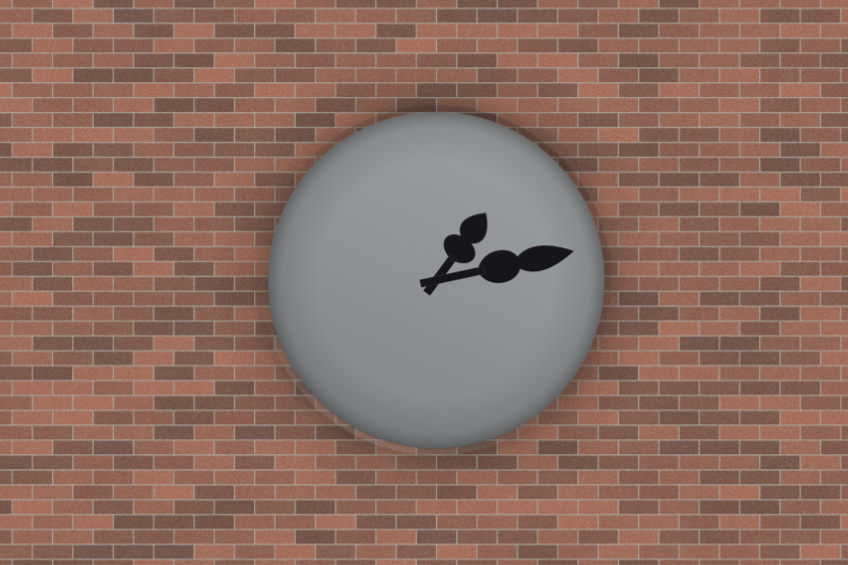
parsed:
1,13
